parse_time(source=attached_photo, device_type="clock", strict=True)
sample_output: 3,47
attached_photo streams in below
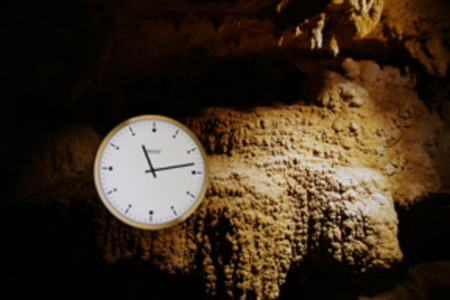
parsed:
11,13
